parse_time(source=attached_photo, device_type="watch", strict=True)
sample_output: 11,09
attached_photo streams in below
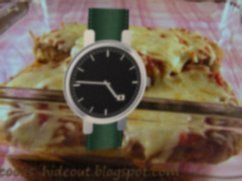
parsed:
4,46
